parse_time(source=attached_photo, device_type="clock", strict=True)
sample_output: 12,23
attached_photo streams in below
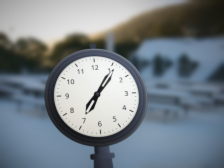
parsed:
7,06
